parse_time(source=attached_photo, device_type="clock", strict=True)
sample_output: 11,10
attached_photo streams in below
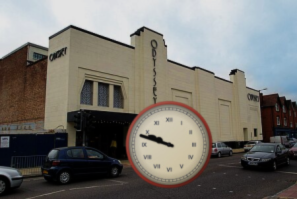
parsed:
9,48
